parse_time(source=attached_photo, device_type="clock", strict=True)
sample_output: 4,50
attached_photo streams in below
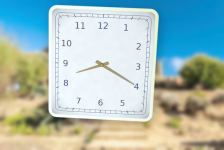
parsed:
8,20
